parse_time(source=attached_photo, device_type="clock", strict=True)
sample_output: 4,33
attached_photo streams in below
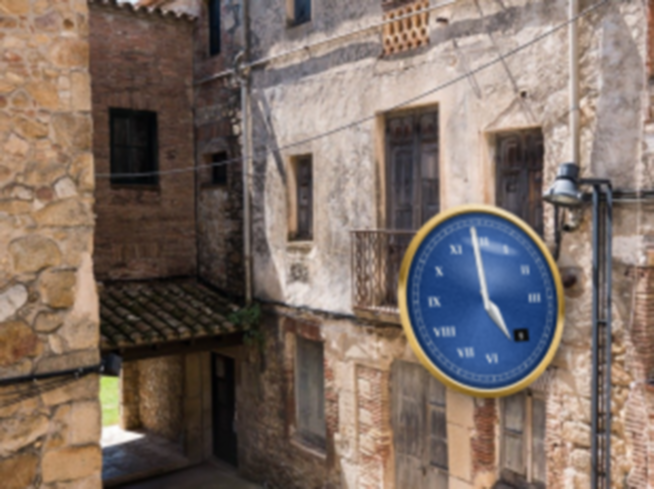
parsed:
4,59
